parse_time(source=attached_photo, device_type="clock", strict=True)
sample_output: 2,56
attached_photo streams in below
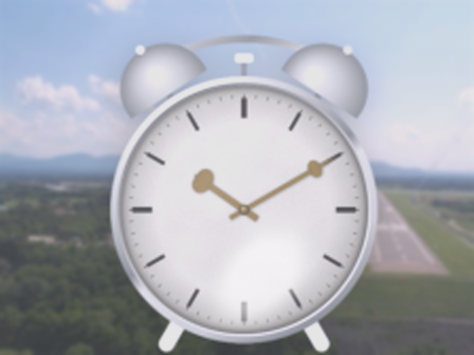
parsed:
10,10
